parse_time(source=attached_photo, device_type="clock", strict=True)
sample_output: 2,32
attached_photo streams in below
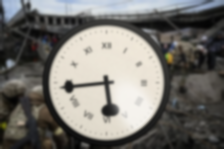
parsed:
5,44
